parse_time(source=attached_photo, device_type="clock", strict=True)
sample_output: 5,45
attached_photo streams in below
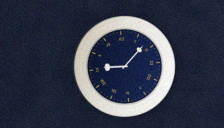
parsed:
9,08
